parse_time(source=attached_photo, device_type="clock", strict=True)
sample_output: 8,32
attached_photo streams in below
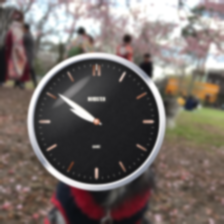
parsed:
9,51
